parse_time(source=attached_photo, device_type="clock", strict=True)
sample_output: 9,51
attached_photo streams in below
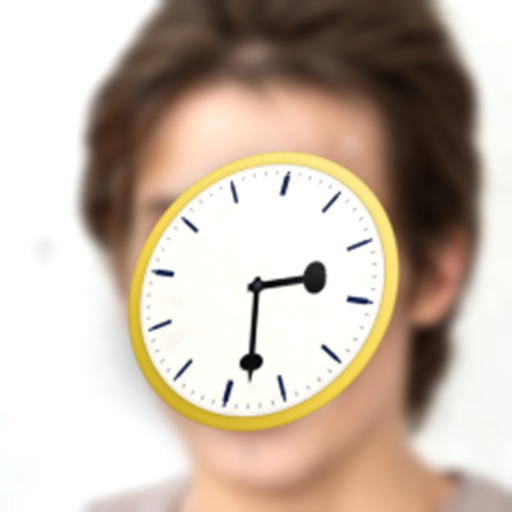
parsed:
2,28
